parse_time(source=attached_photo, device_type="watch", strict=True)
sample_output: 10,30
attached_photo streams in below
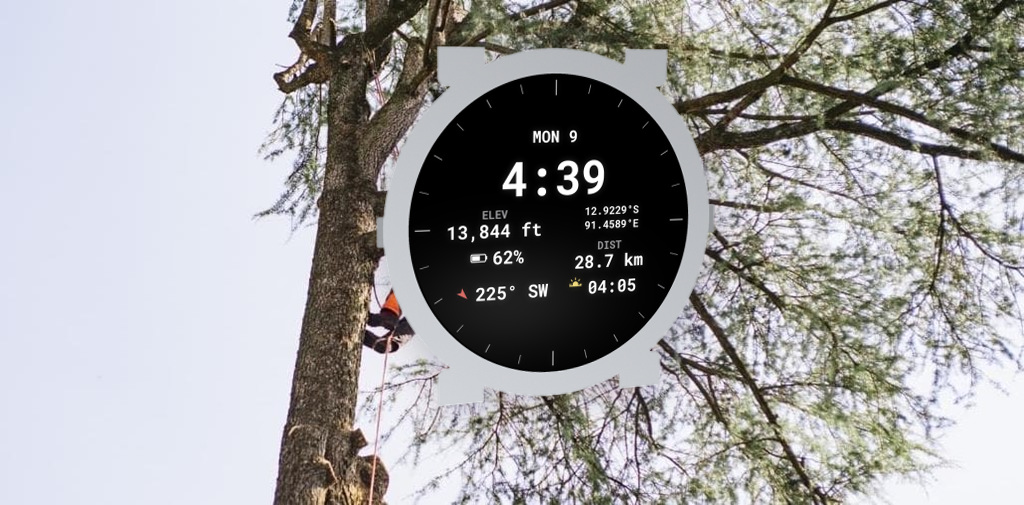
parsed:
4,39
